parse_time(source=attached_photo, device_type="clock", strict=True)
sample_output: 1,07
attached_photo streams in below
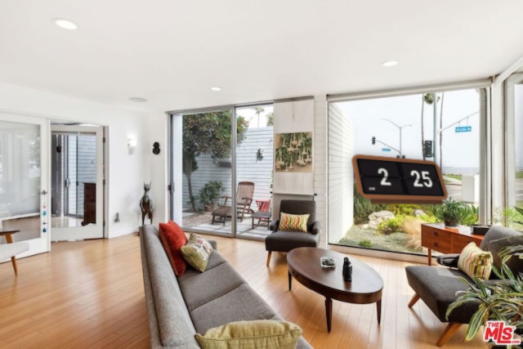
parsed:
2,25
